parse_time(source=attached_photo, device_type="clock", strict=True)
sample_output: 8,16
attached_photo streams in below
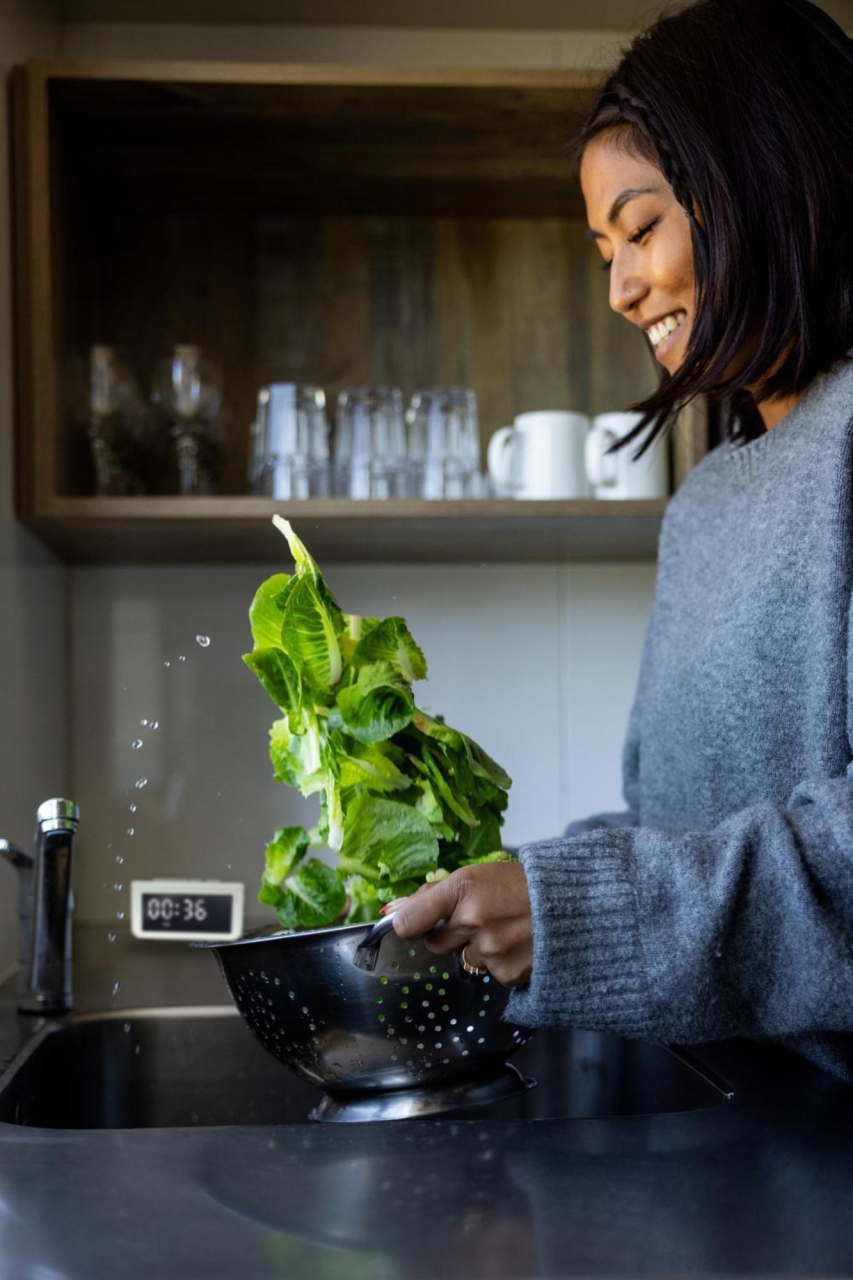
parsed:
0,36
